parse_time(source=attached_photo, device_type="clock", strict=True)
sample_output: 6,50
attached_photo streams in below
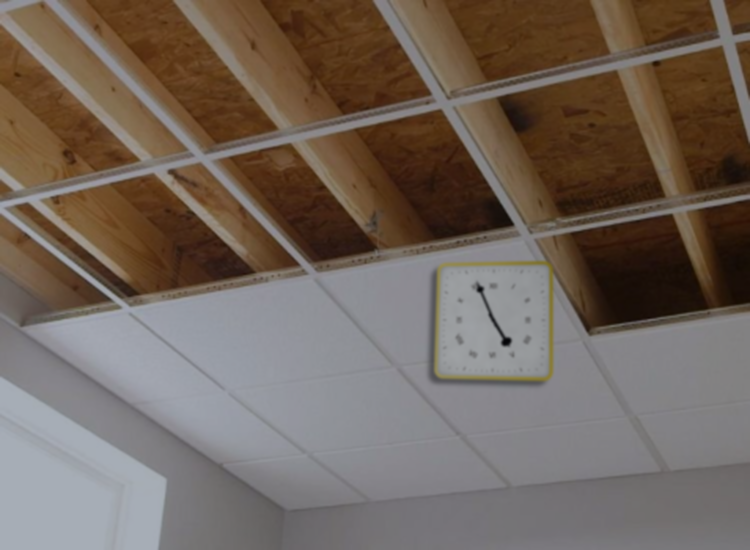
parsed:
4,56
